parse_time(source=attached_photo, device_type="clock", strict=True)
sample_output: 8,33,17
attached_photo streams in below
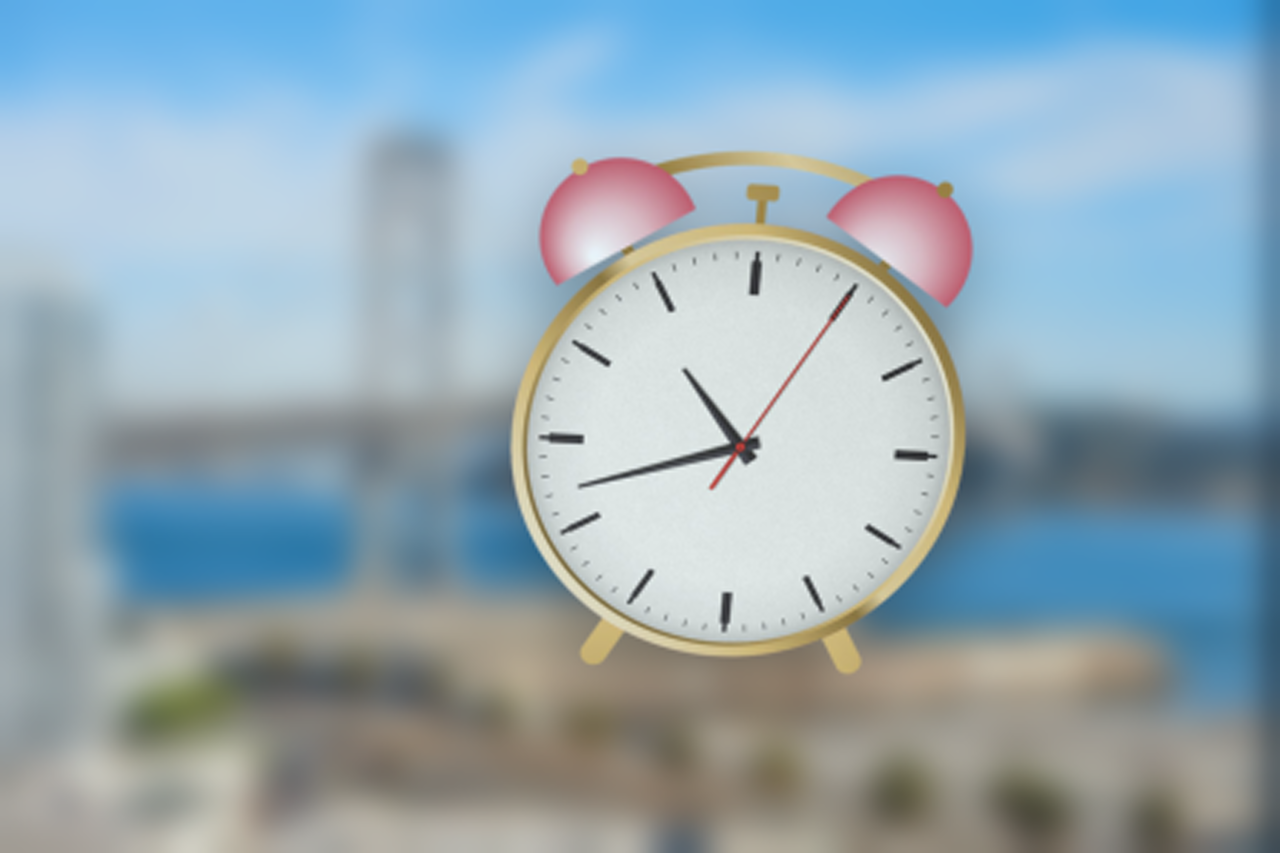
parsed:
10,42,05
